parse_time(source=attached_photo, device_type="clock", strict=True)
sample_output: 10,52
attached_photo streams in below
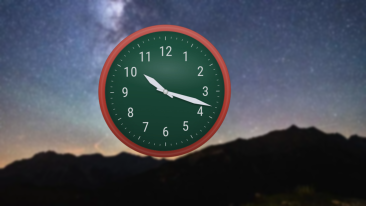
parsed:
10,18
